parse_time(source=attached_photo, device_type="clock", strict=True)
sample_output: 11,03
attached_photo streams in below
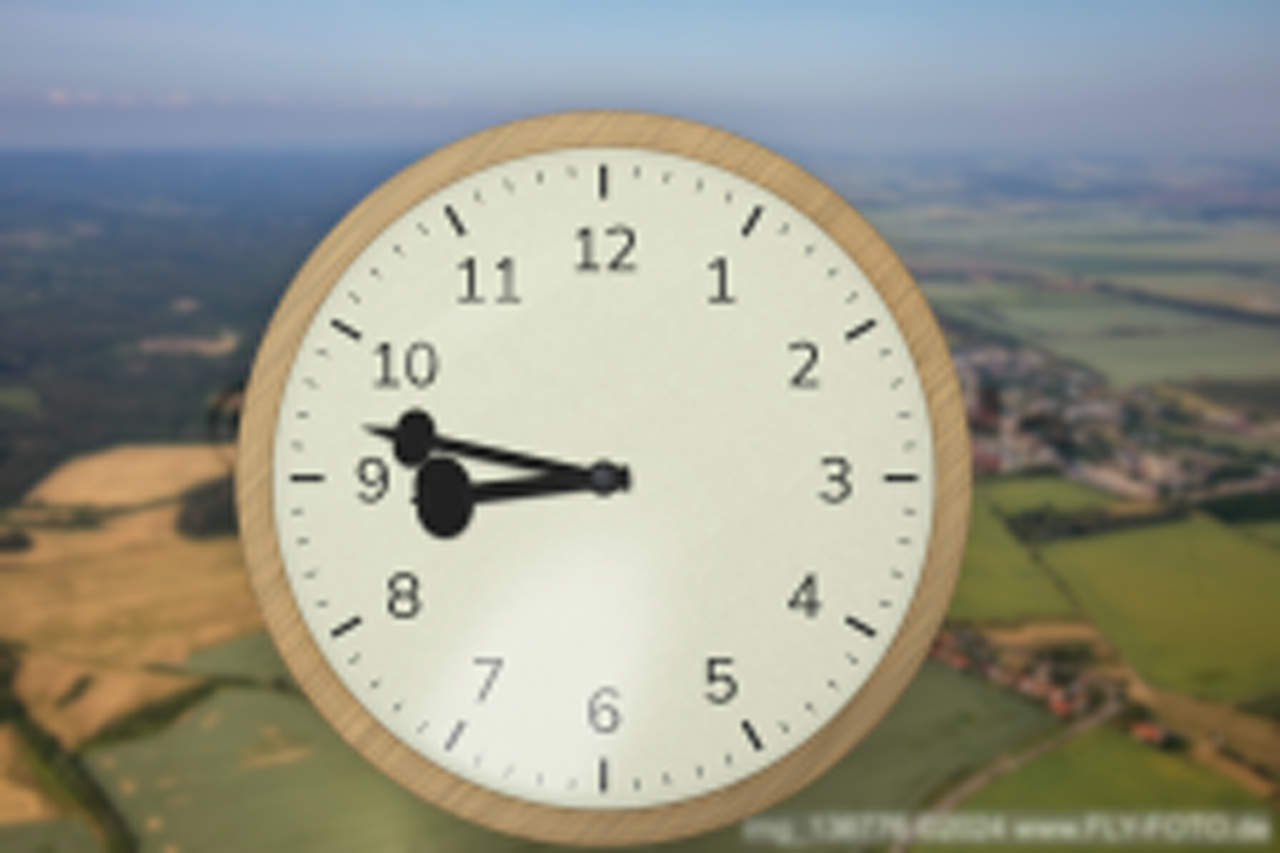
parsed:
8,47
